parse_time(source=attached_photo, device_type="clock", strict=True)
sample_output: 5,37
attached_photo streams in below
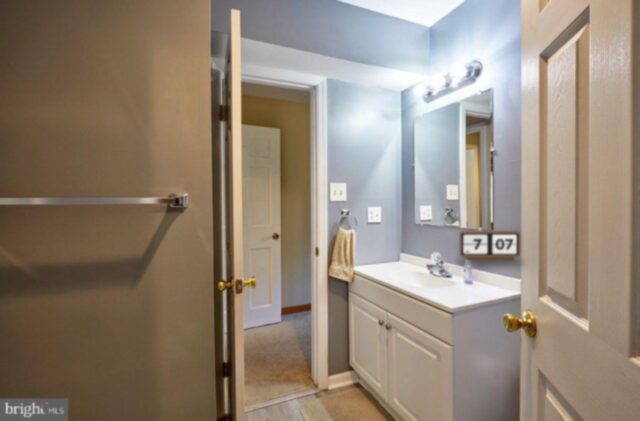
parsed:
7,07
